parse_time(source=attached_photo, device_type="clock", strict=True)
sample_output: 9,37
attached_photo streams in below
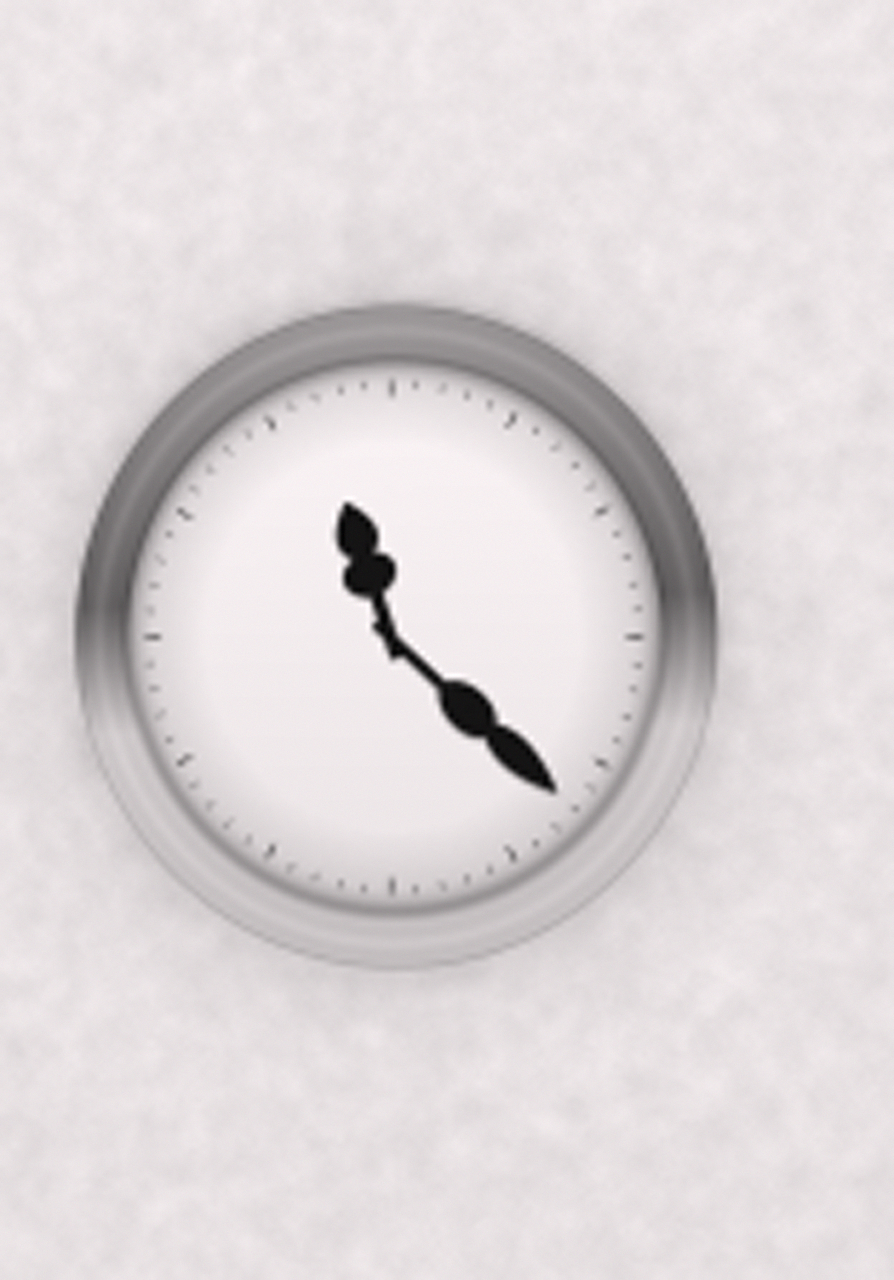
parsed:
11,22
